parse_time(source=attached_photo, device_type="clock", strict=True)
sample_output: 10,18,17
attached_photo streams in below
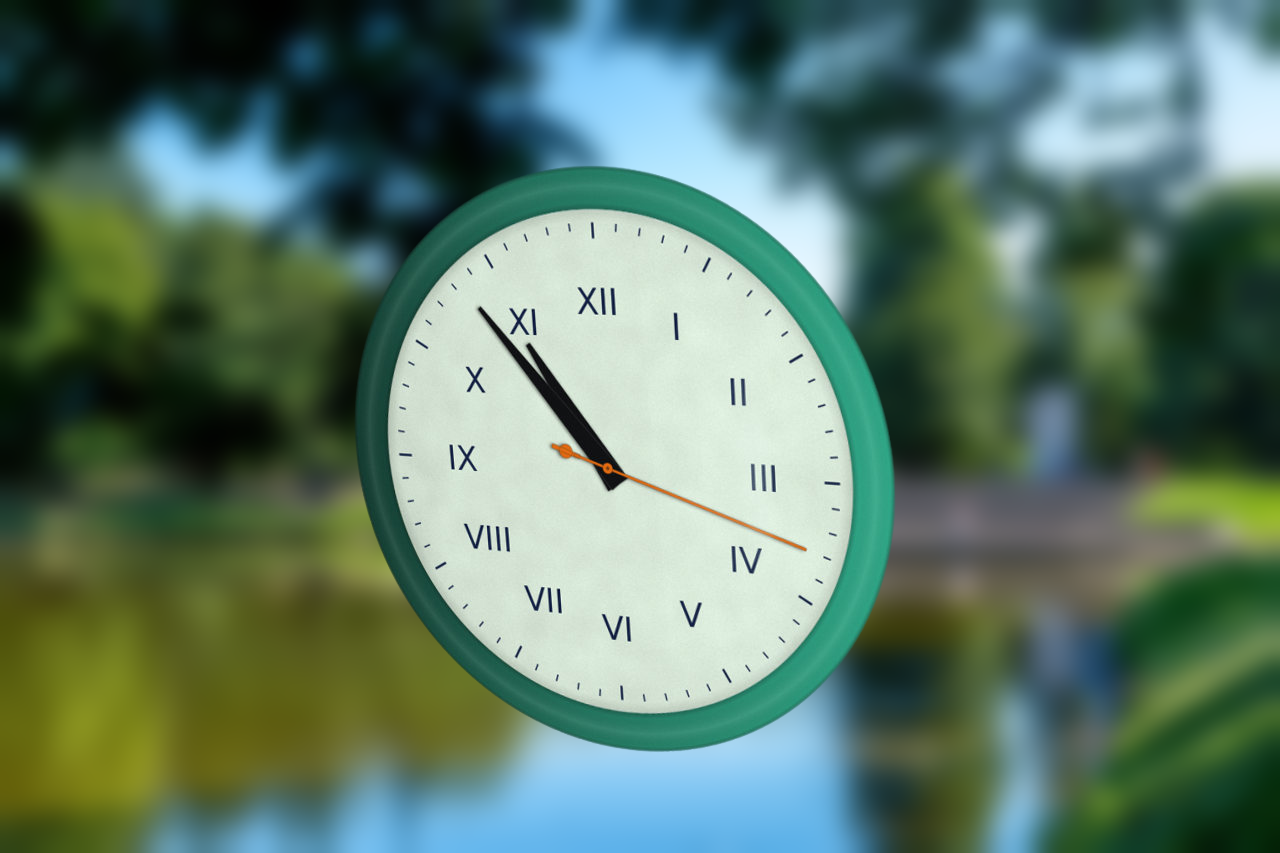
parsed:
10,53,18
